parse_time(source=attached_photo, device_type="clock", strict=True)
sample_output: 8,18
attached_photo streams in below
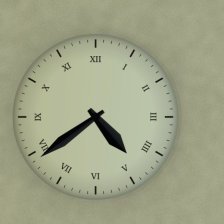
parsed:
4,39
